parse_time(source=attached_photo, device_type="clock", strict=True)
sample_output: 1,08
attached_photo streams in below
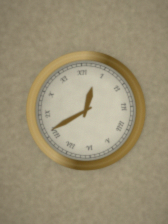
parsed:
12,41
